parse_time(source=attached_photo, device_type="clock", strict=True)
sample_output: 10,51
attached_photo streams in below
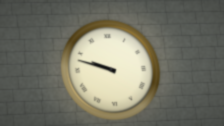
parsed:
9,48
